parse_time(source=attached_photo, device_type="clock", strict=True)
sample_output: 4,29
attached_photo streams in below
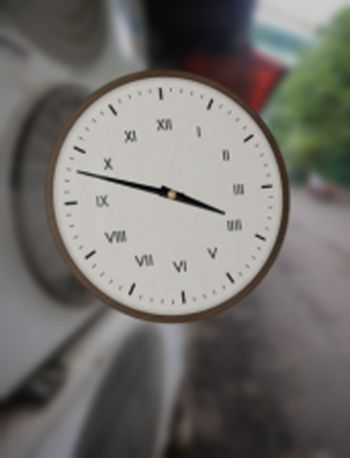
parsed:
3,48
